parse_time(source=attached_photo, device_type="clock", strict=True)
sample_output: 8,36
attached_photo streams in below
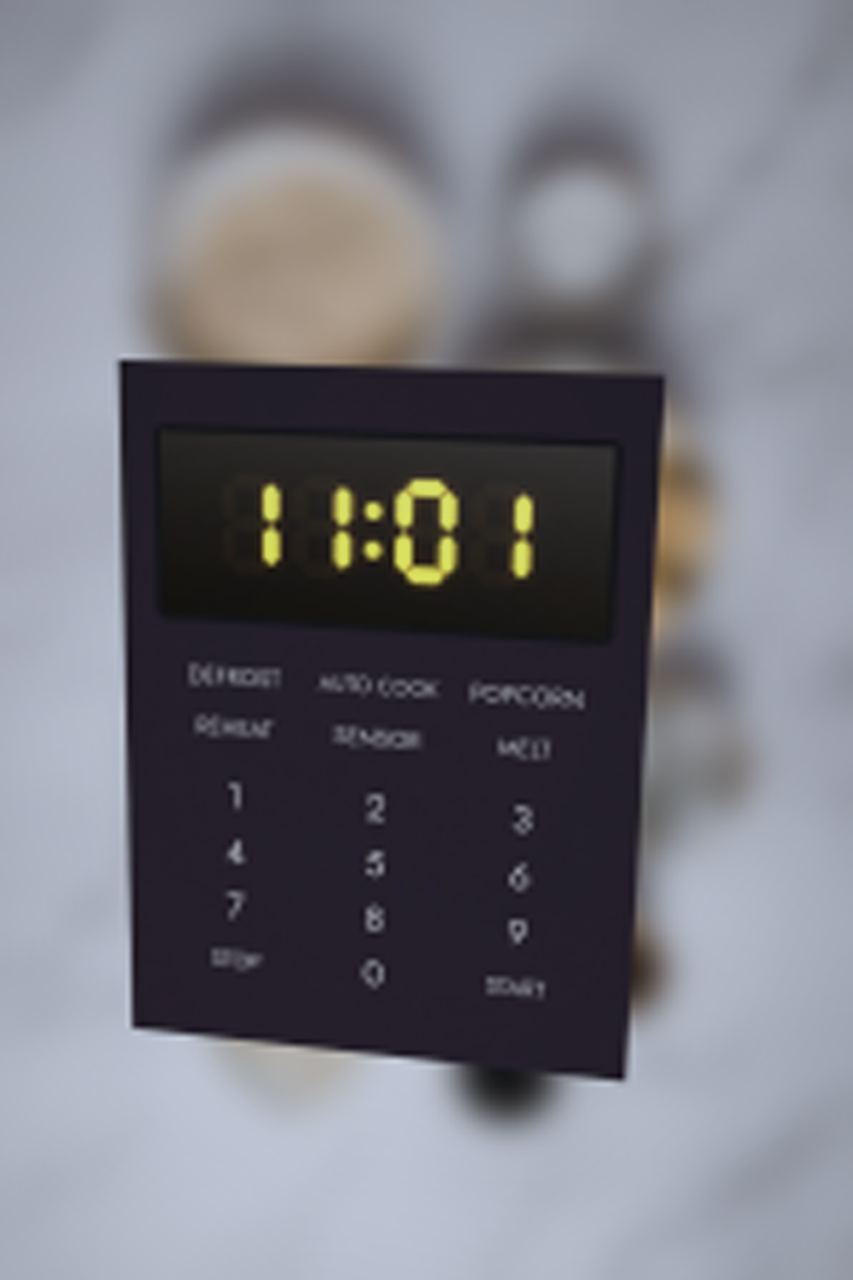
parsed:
11,01
